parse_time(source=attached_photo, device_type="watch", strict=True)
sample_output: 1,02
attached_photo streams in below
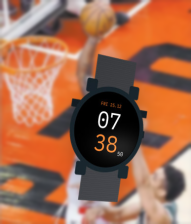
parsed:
7,38
